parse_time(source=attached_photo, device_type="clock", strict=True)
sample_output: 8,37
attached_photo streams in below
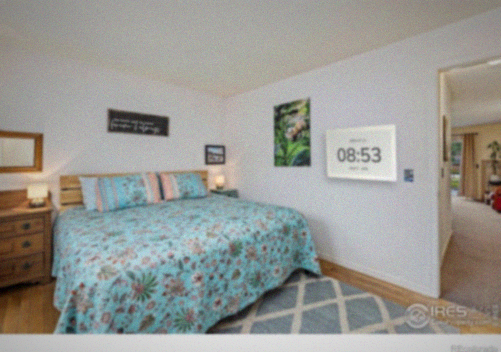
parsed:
8,53
